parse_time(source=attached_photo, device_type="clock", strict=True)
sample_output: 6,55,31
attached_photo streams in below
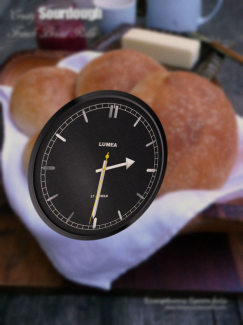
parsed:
2,30,31
